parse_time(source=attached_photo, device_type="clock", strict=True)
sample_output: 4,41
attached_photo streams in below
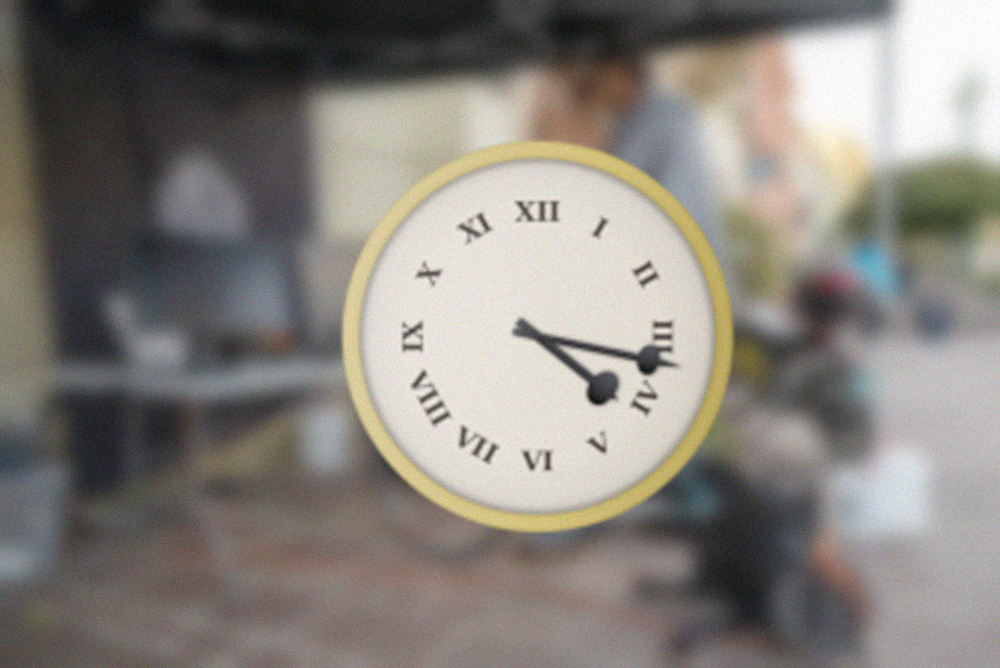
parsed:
4,17
